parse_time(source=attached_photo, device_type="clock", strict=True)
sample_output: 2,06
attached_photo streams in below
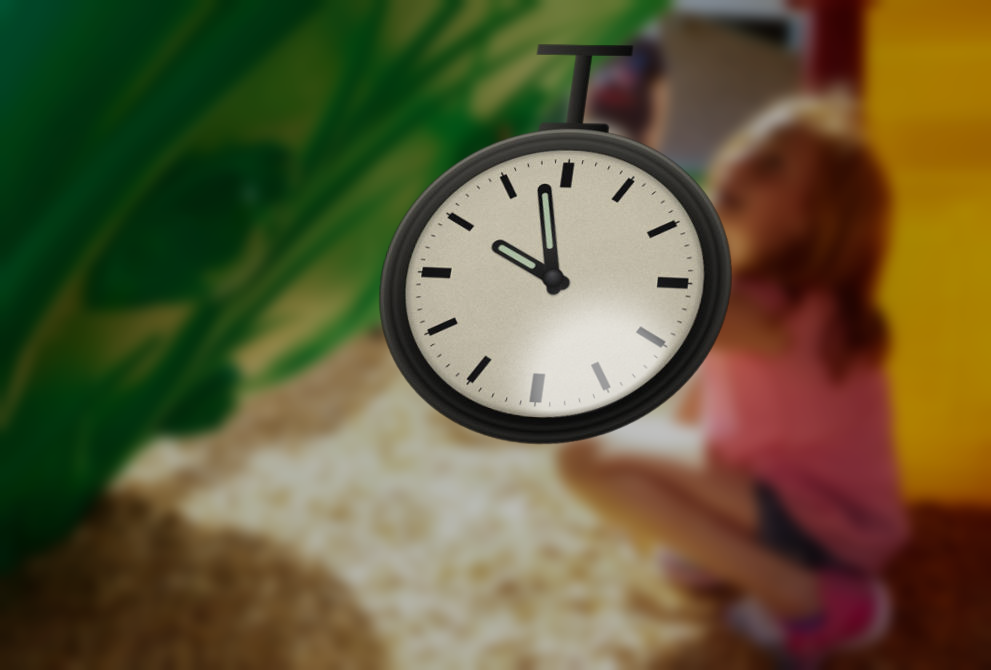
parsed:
9,58
